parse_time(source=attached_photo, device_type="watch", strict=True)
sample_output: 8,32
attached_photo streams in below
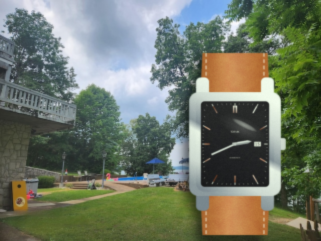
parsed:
2,41
